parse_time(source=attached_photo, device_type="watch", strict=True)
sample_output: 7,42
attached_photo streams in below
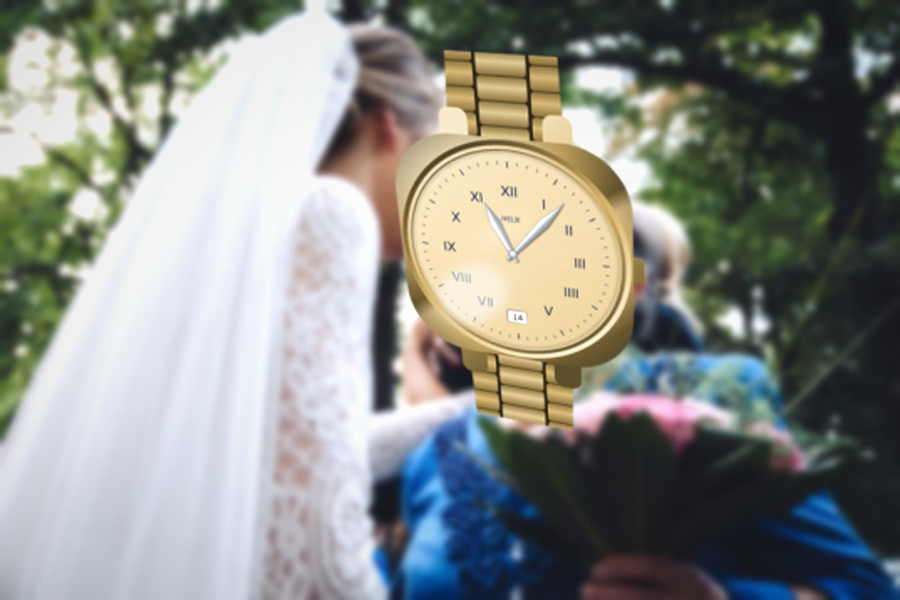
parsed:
11,07
